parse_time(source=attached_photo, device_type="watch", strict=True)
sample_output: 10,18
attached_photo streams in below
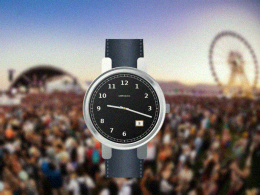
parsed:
9,18
